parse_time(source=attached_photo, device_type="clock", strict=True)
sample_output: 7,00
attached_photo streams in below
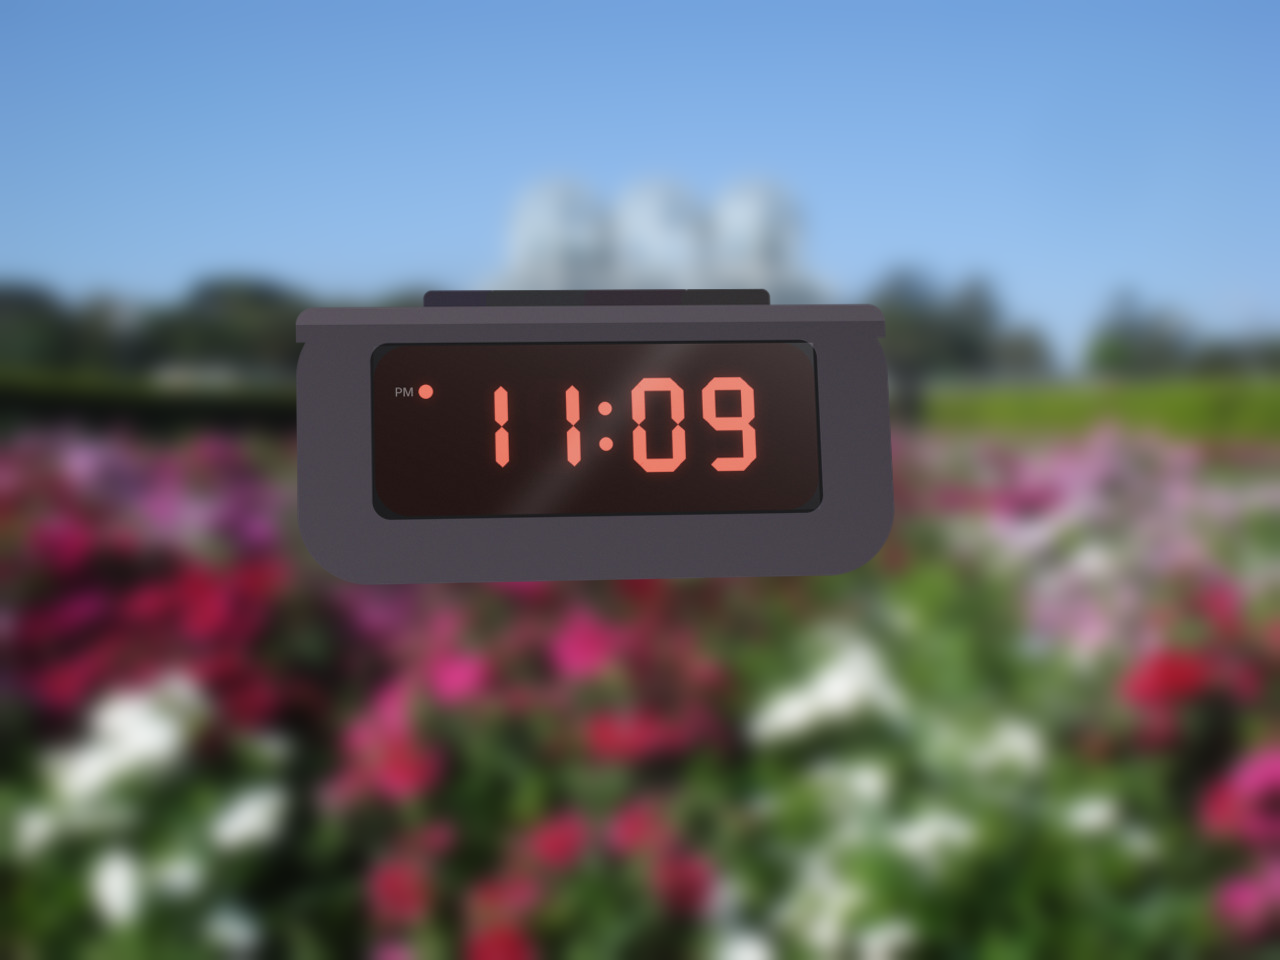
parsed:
11,09
